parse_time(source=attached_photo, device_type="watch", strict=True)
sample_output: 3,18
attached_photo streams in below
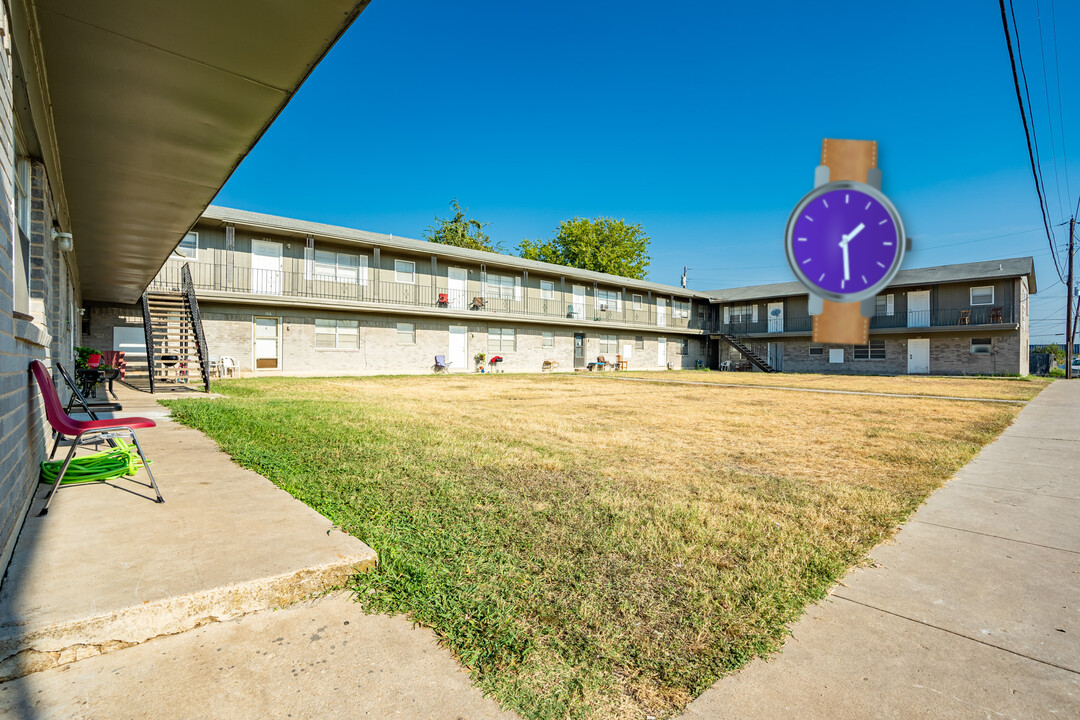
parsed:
1,29
